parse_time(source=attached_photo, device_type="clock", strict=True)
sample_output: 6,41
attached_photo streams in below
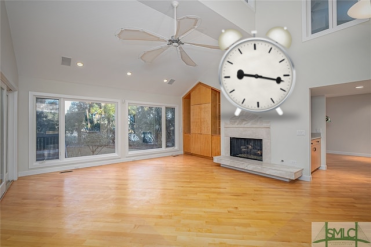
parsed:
9,17
